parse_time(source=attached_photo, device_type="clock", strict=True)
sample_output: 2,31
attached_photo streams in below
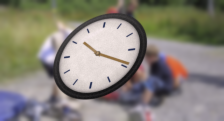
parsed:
10,19
